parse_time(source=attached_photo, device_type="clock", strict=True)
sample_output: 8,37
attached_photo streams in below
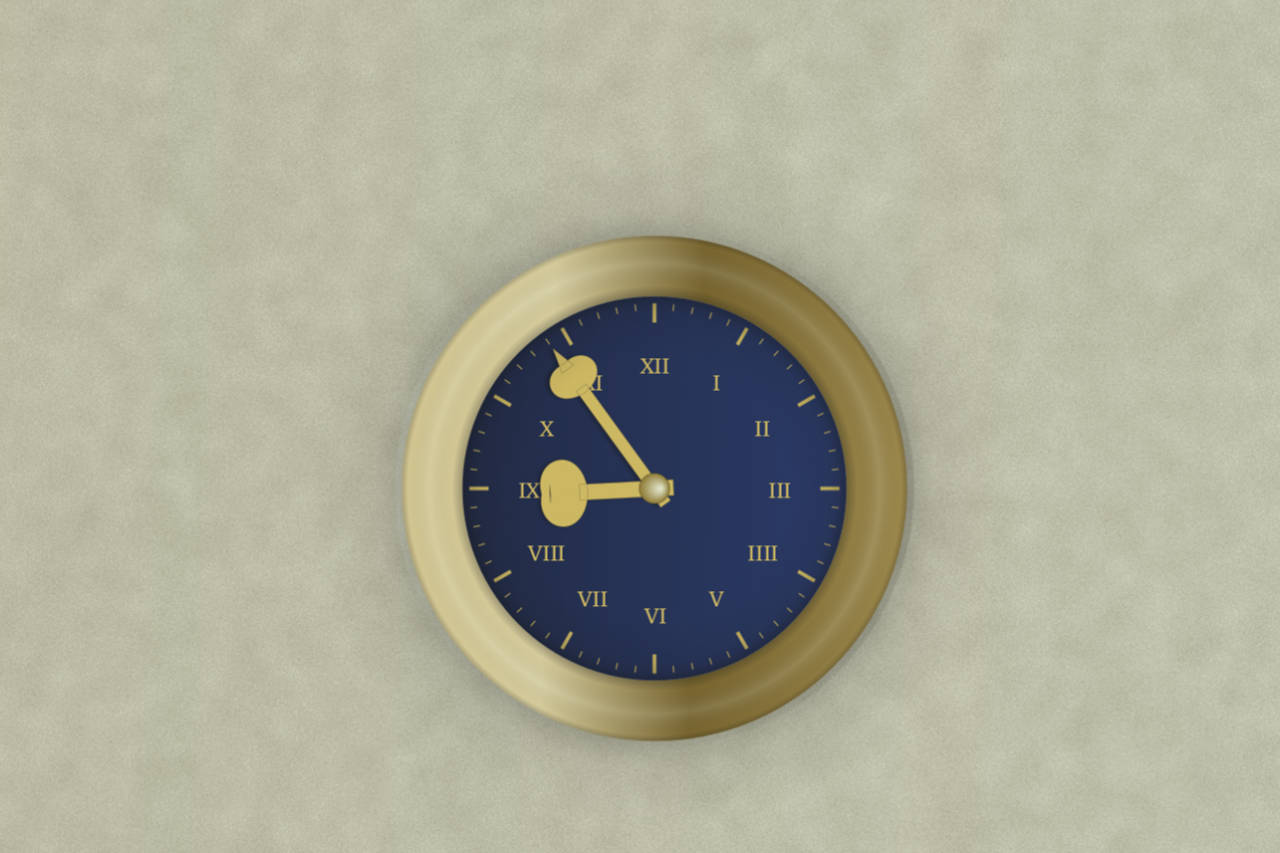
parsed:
8,54
